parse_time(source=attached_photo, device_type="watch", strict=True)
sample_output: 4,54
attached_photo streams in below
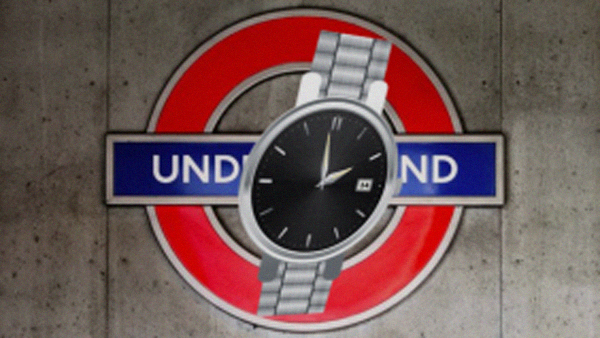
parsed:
1,59
